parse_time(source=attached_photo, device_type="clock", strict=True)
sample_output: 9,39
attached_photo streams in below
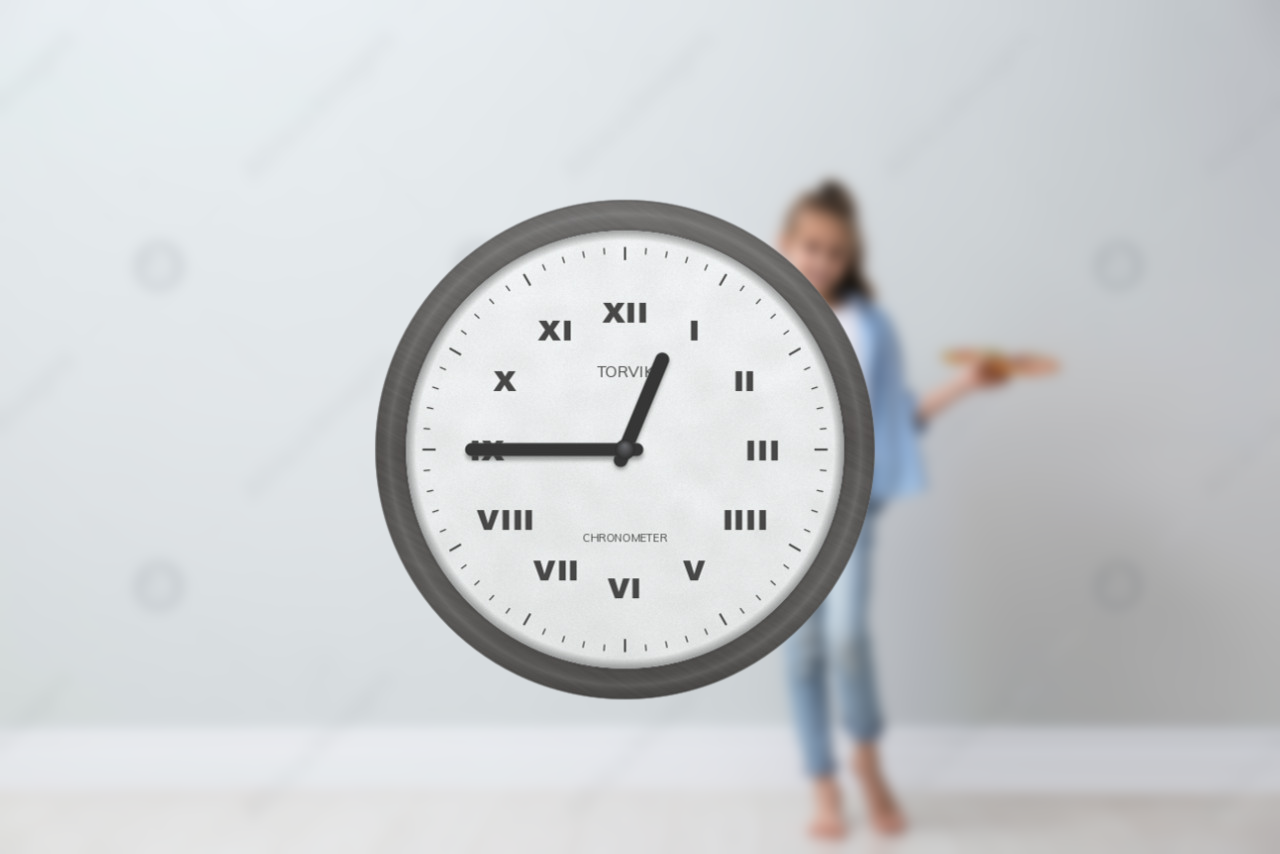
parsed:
12,45
